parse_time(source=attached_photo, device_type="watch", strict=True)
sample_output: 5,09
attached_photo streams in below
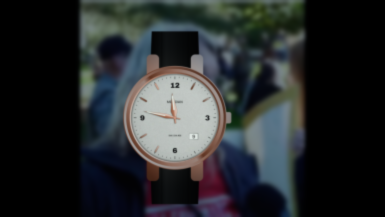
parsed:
11,47
